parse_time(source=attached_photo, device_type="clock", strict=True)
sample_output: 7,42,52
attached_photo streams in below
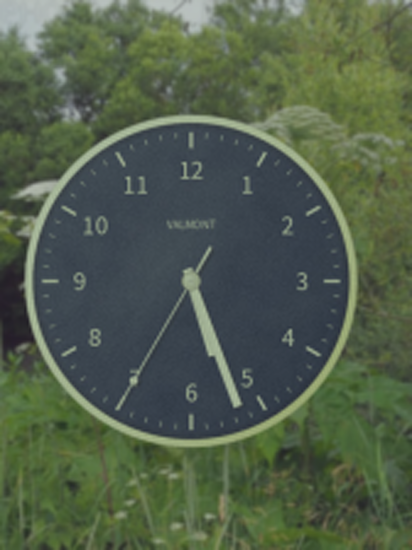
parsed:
5,26,35
